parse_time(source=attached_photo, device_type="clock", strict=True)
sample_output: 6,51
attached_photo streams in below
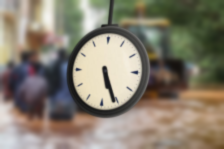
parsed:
5,26
